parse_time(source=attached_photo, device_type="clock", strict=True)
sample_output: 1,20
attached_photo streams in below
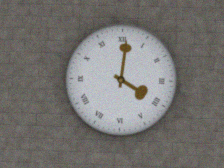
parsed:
4,01
